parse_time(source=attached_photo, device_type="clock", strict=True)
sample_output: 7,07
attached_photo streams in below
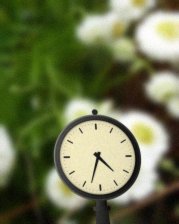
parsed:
4,33
